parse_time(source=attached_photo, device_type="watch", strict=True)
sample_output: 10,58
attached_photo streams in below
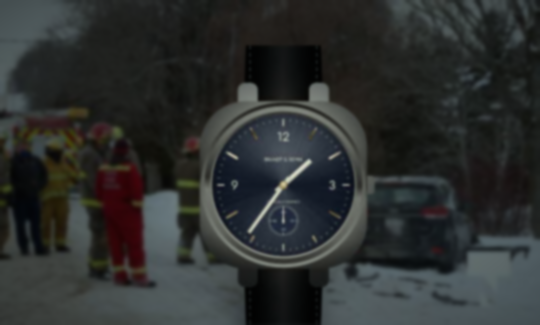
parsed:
1,36
